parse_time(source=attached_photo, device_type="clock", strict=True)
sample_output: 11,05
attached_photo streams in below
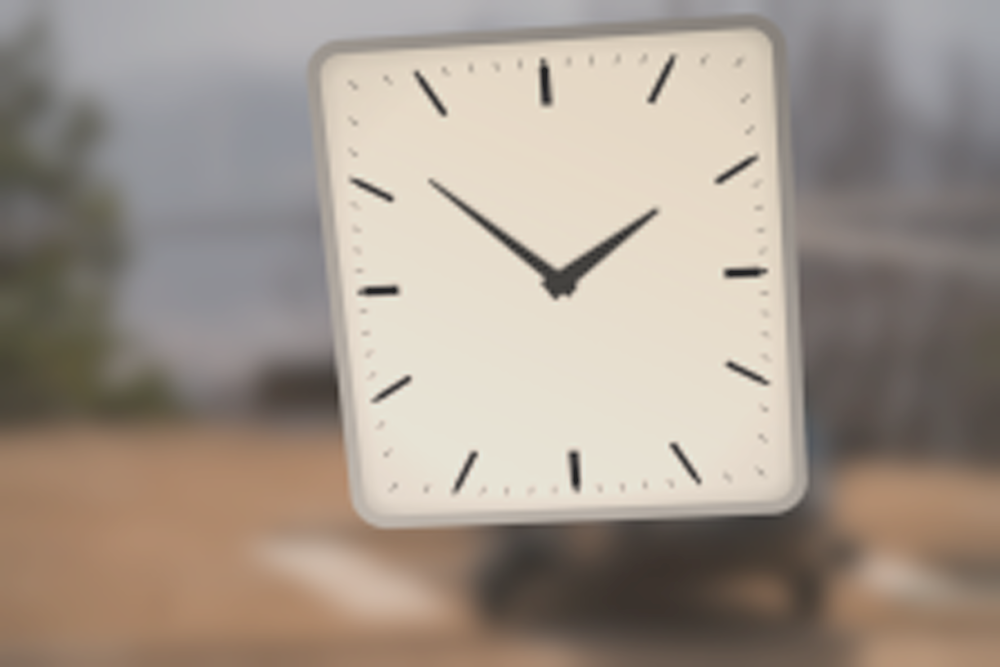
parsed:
1,52
